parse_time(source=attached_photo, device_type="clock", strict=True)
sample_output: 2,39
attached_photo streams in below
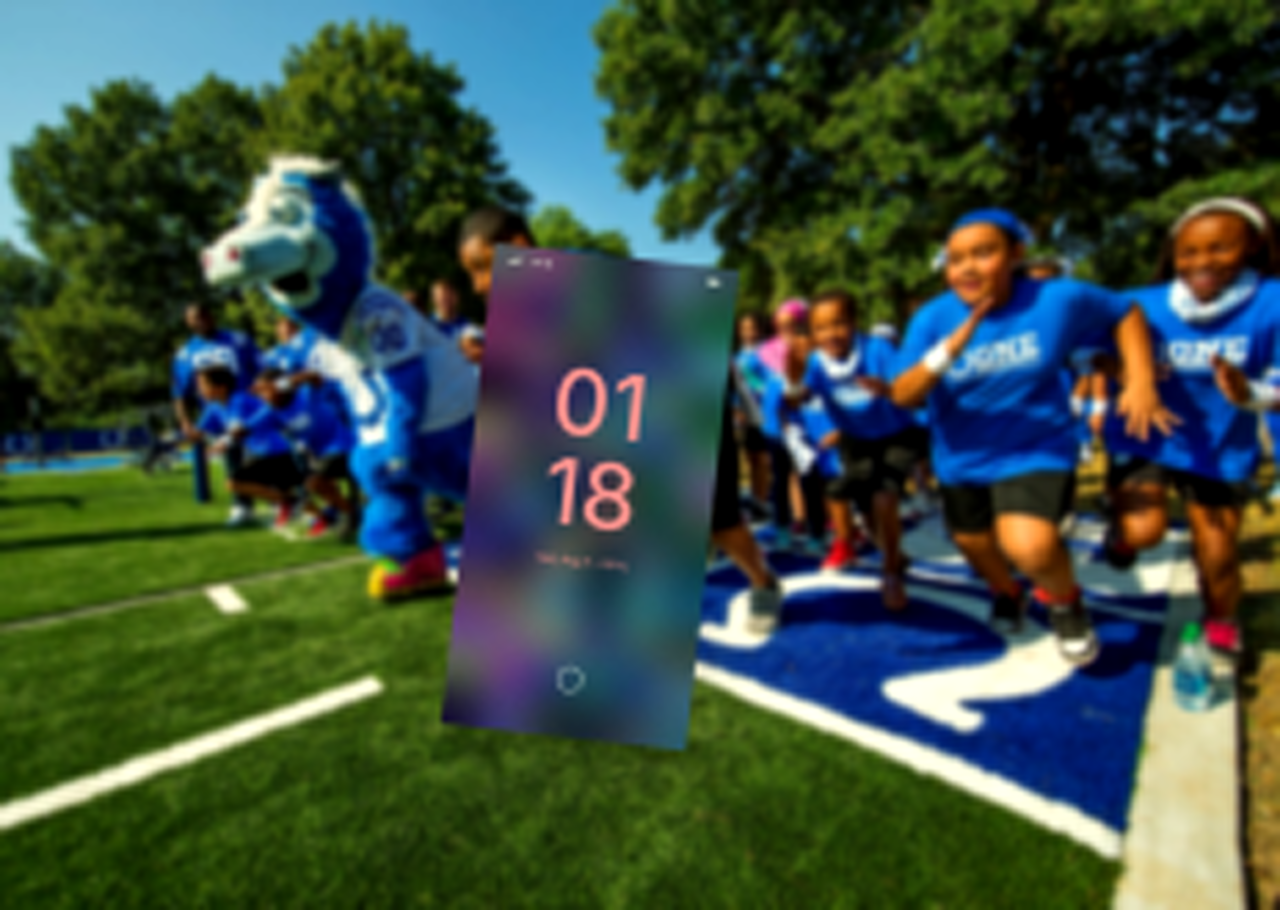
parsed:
1,18
